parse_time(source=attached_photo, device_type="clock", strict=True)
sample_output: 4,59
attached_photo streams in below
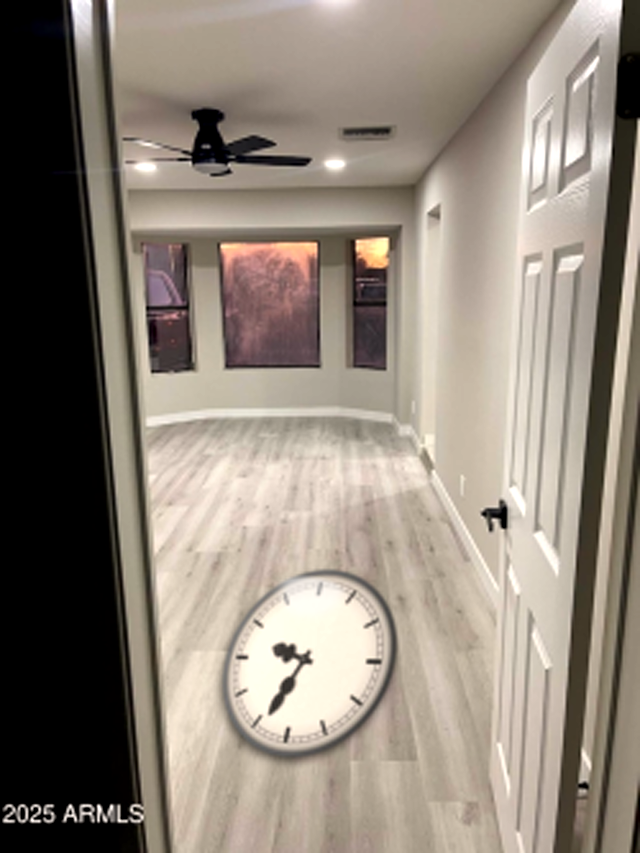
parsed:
9,34
